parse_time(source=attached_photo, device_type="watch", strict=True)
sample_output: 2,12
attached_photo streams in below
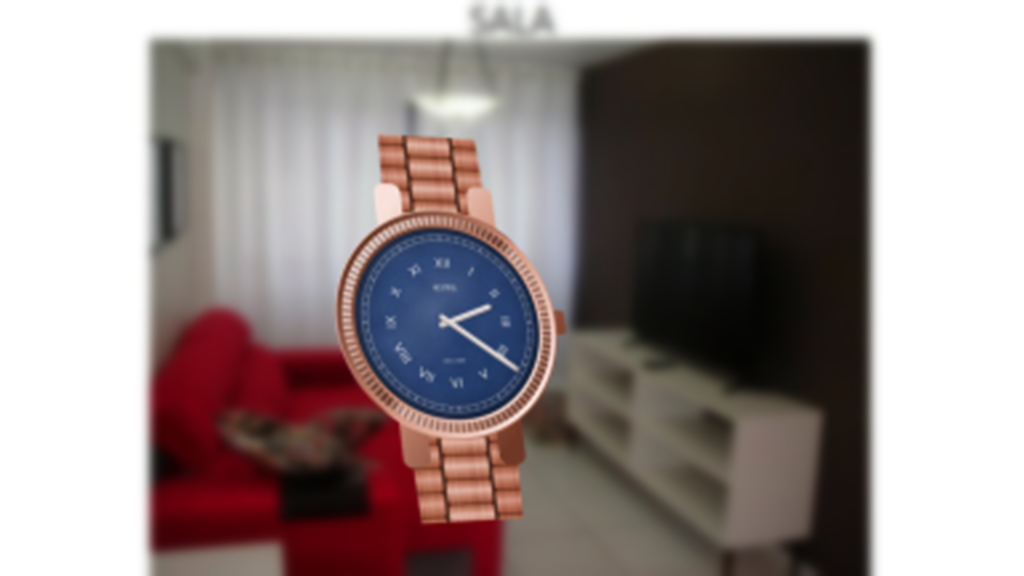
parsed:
2,21
